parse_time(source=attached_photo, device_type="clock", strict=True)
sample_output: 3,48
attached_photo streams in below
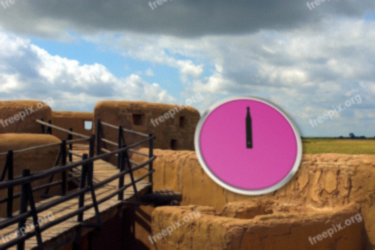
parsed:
12,00
